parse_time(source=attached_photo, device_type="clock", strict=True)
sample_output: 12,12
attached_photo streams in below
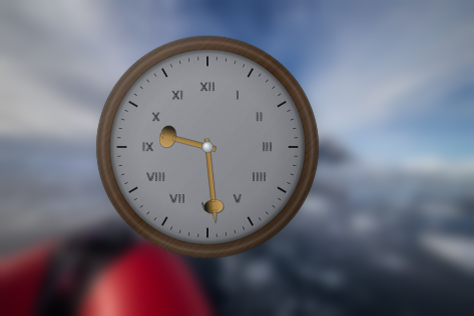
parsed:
9,29
